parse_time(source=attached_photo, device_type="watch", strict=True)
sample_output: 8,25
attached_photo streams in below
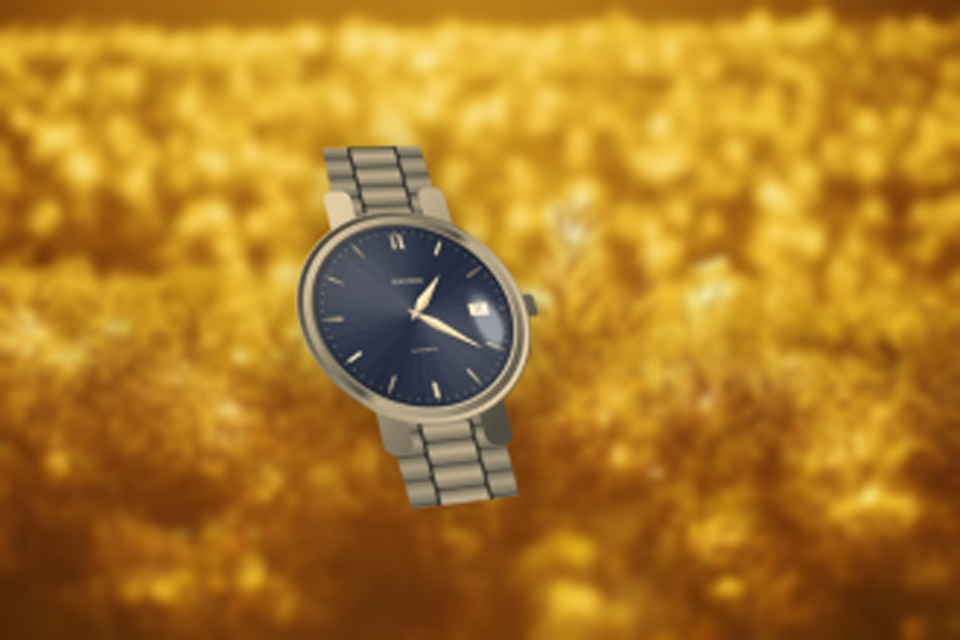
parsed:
1,21
